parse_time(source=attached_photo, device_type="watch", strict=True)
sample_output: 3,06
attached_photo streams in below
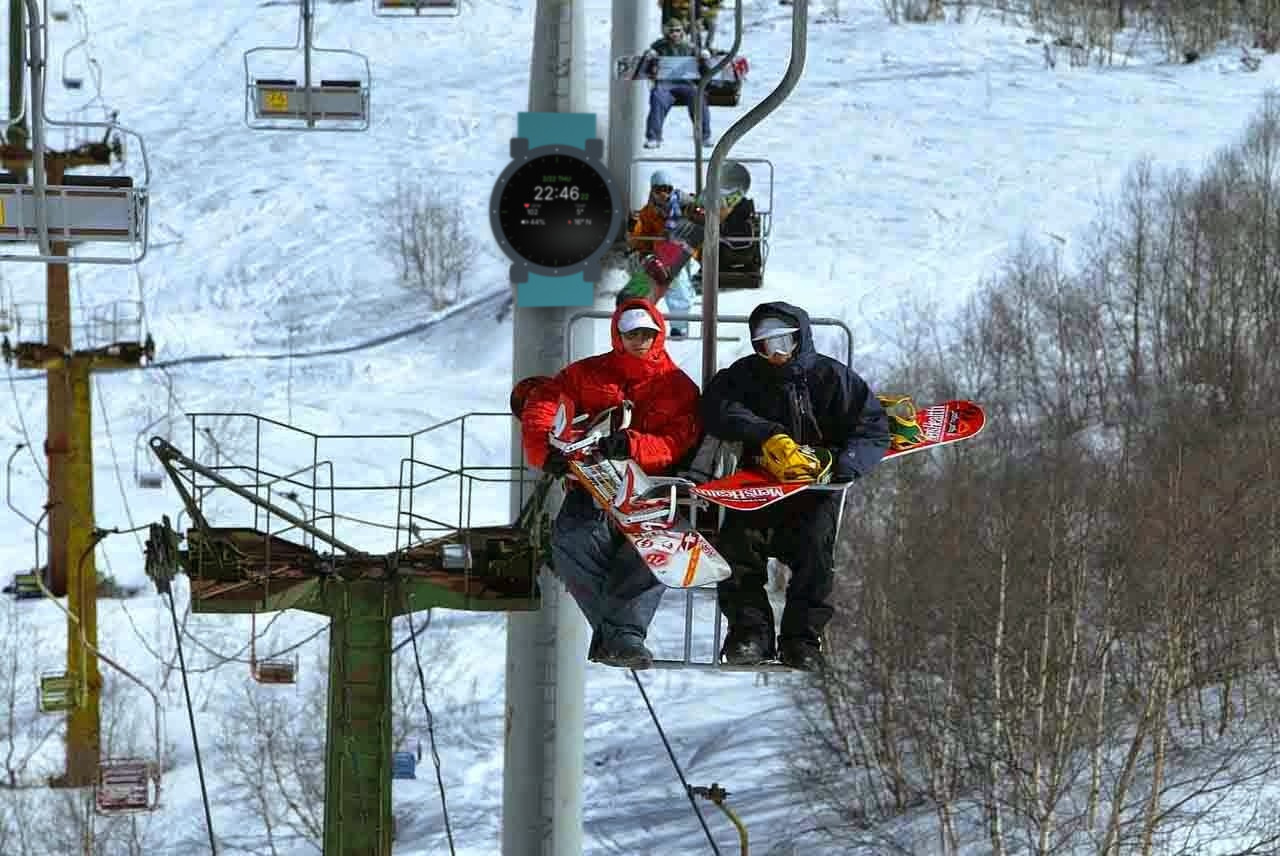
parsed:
22,46
